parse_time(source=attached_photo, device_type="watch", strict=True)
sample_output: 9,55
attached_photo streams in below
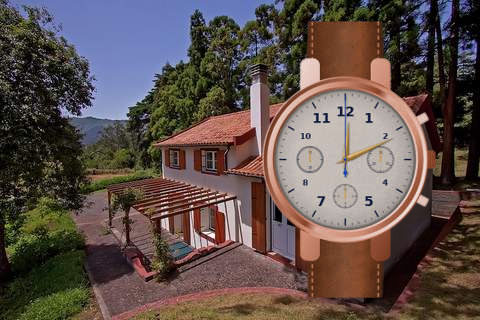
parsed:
12,11
